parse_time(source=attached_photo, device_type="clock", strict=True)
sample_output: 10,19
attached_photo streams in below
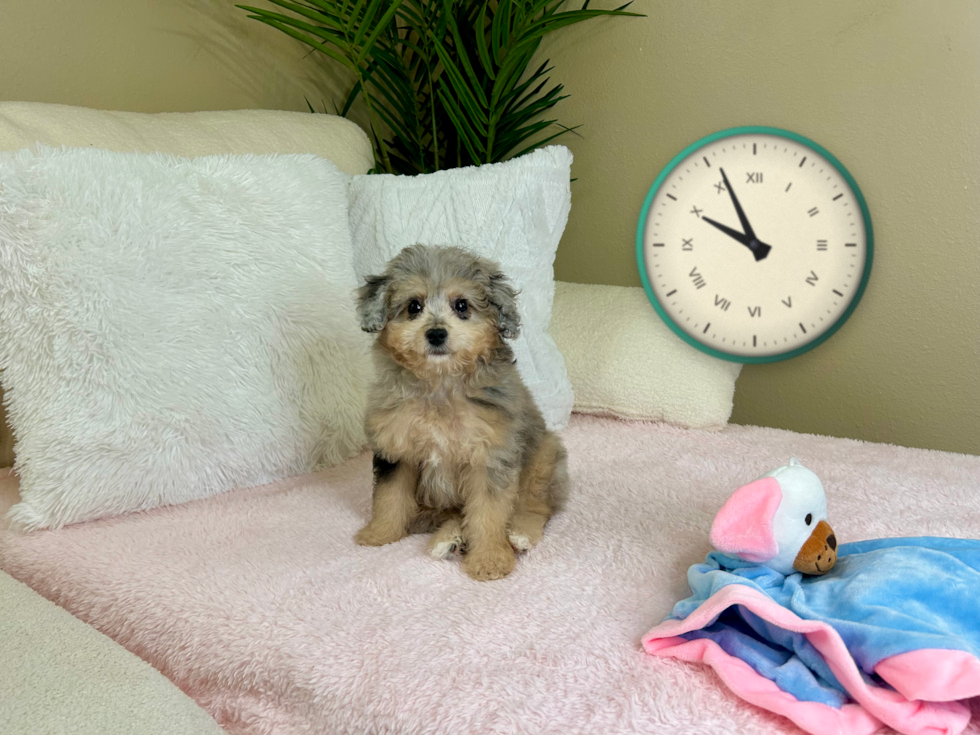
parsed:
9,56
